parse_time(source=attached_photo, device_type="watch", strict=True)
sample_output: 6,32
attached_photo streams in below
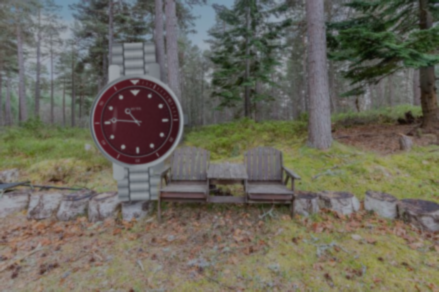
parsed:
10,46
